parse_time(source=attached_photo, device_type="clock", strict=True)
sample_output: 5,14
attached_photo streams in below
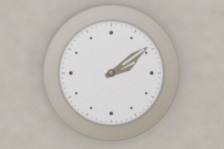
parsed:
2,09
